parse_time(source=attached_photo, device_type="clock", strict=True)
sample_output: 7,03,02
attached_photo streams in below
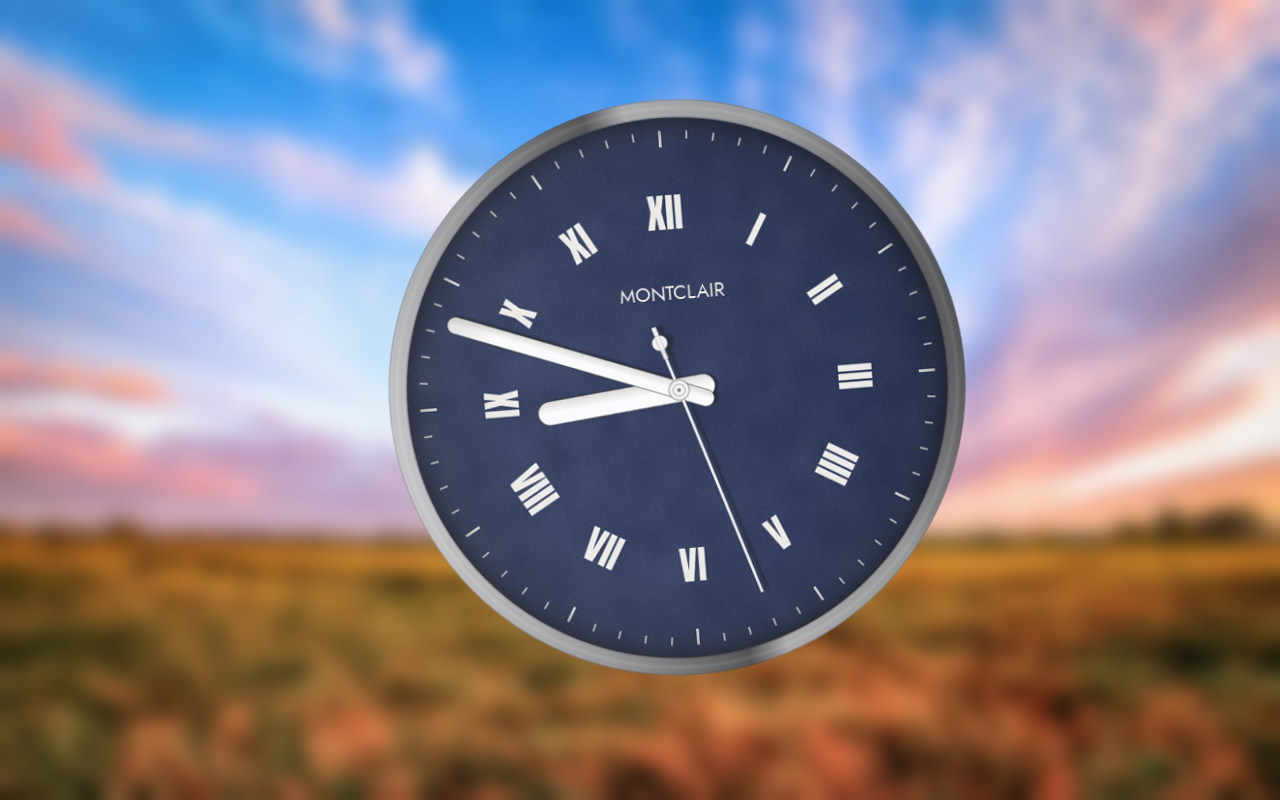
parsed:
8,48,27
